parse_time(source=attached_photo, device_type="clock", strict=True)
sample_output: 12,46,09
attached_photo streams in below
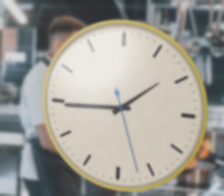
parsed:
1,44,27
